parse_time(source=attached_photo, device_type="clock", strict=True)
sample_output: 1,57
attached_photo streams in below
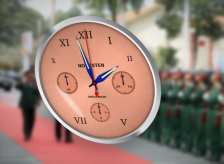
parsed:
1,58
